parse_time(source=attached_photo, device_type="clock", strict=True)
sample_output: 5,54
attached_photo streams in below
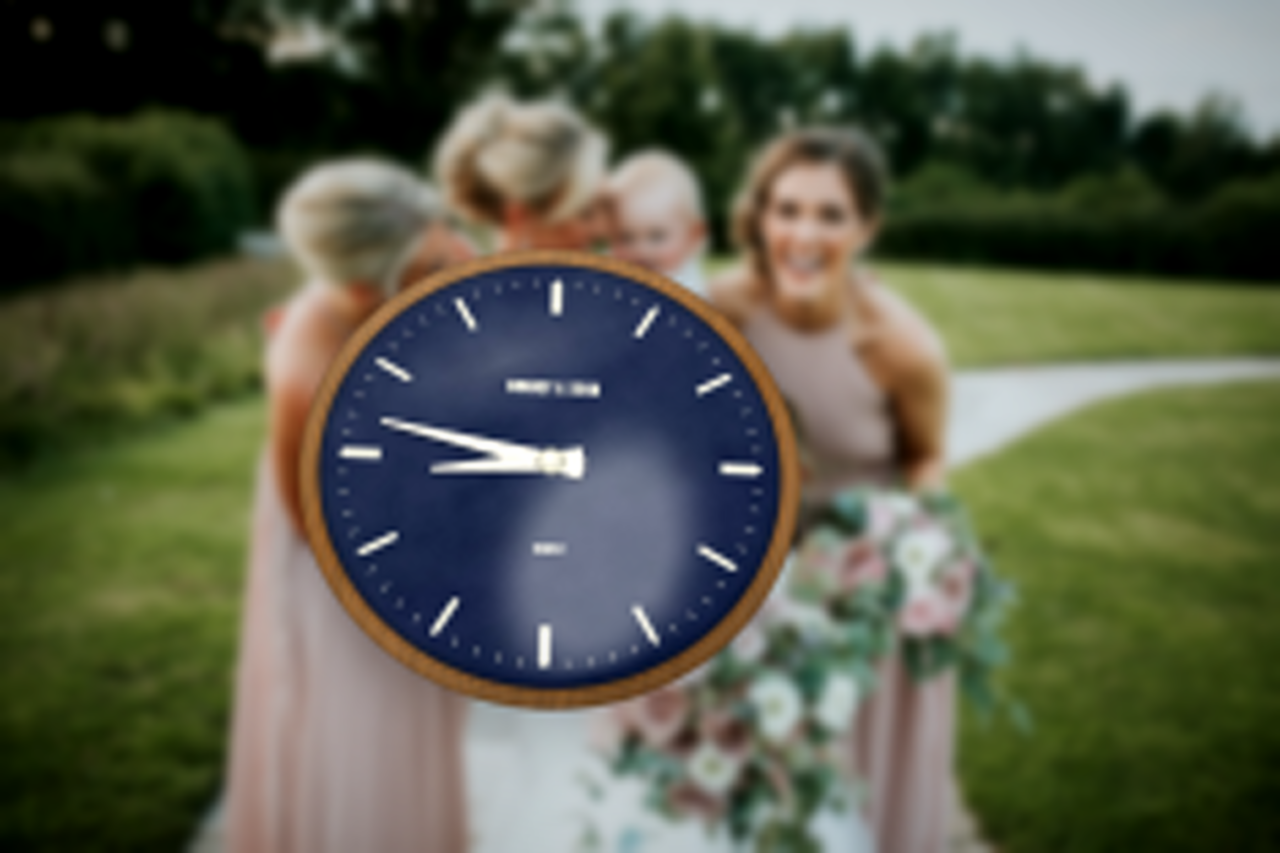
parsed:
8,47
